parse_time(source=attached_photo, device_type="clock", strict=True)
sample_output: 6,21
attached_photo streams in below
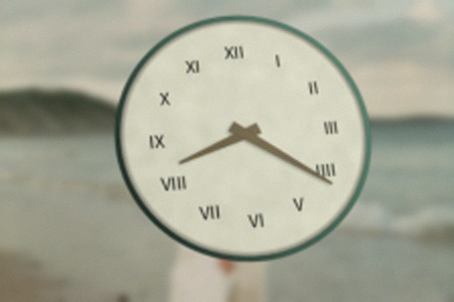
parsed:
8,21
